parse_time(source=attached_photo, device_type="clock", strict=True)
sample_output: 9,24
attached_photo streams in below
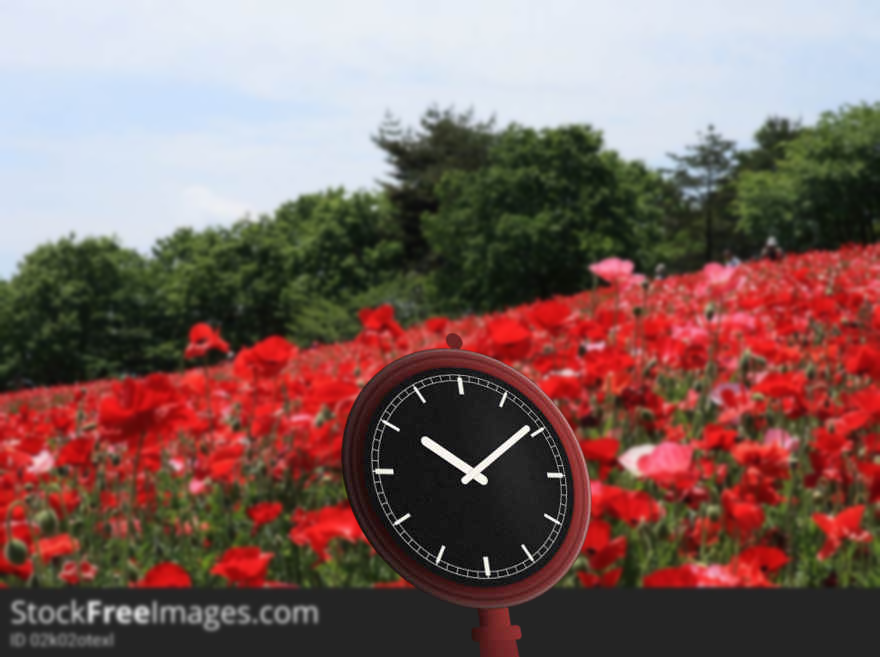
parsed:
10,09
